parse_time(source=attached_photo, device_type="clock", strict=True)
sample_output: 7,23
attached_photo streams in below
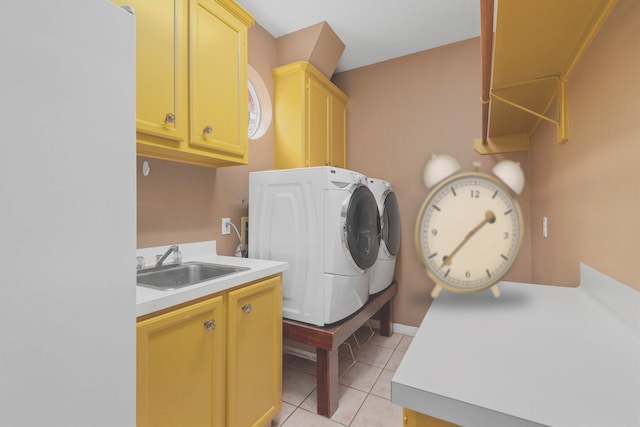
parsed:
1,37
